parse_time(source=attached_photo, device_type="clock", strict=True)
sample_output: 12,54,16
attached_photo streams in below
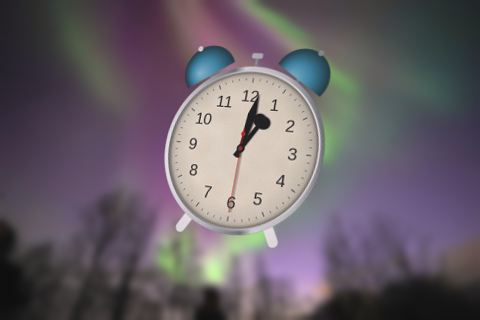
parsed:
1,01,30
